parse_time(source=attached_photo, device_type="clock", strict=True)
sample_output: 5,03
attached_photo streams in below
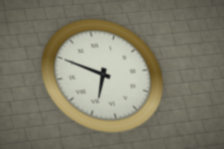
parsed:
6,50
